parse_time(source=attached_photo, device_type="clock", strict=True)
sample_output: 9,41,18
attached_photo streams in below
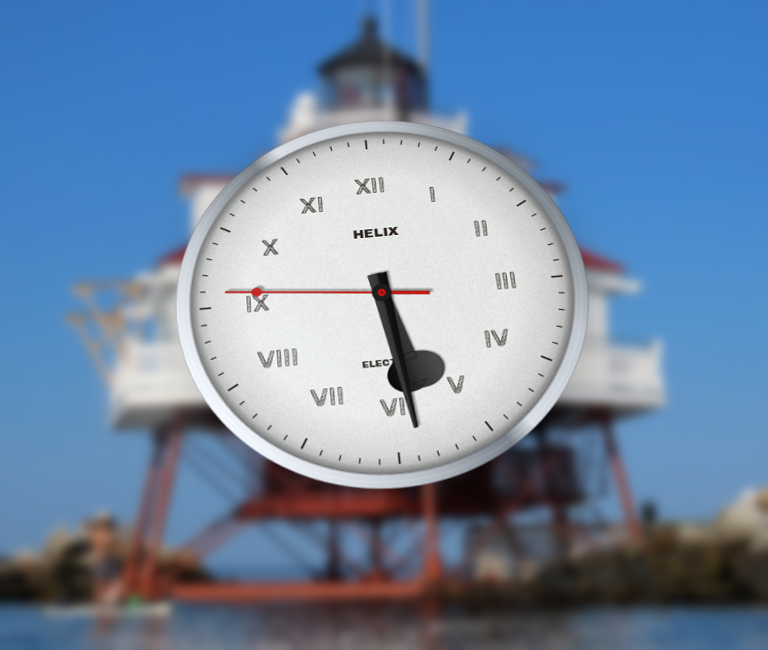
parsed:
5,28,46
